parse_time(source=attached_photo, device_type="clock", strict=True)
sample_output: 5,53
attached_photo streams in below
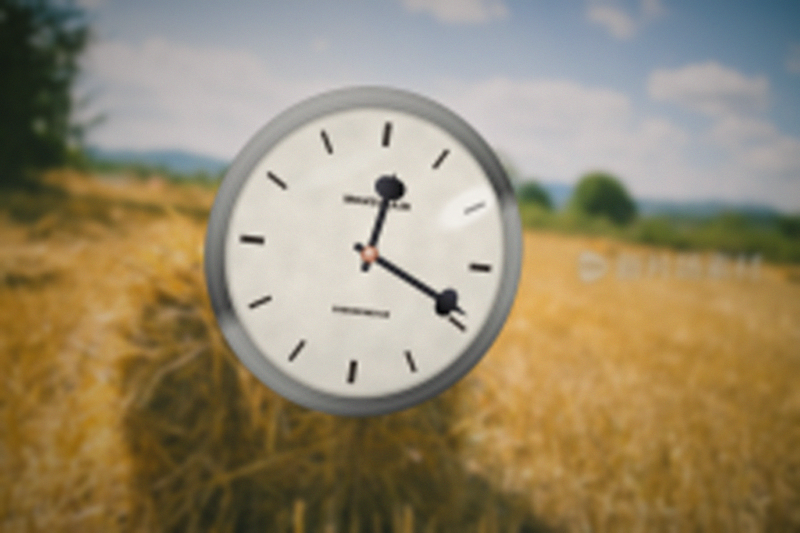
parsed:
12,19
